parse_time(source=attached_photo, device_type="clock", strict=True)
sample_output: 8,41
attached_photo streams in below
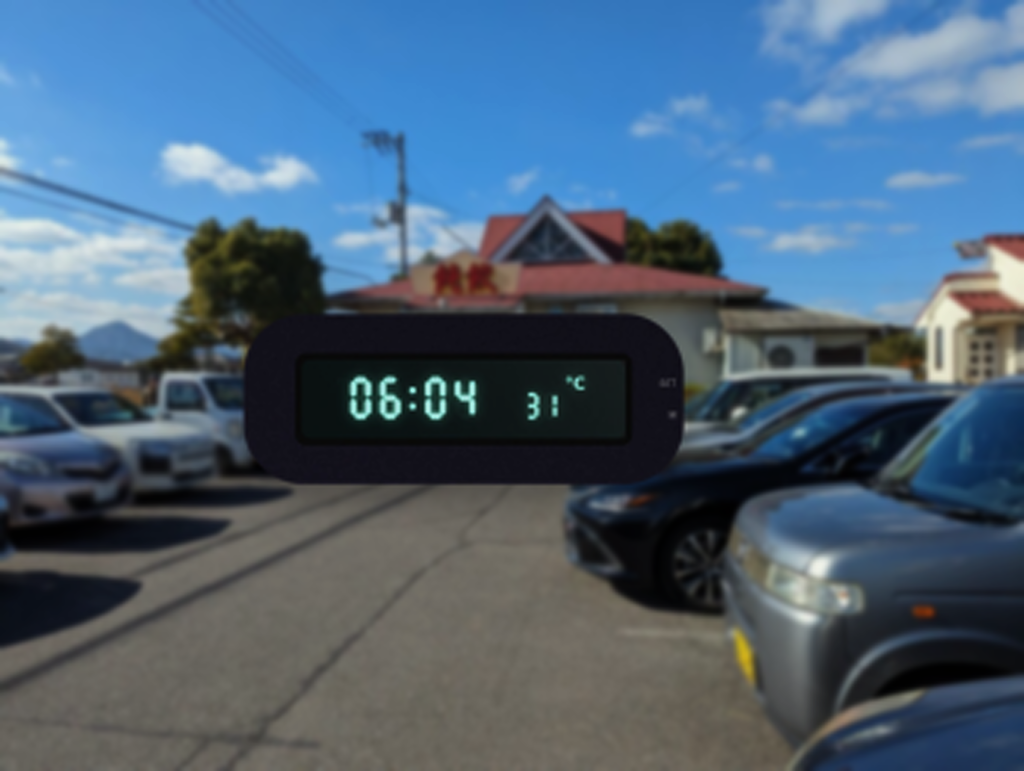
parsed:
6,04
